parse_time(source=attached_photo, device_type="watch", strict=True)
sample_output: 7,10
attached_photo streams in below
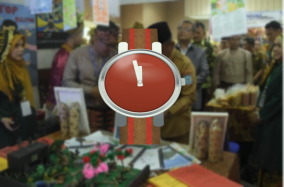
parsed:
11,58
